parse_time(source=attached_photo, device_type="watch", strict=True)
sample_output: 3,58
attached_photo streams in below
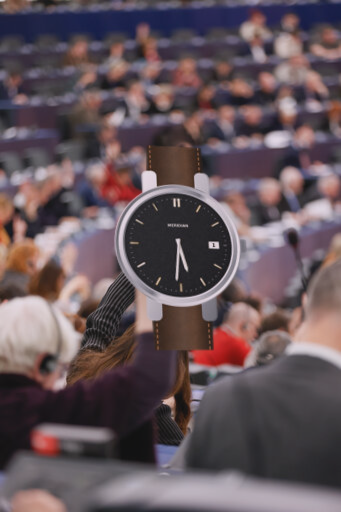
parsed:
5,31
